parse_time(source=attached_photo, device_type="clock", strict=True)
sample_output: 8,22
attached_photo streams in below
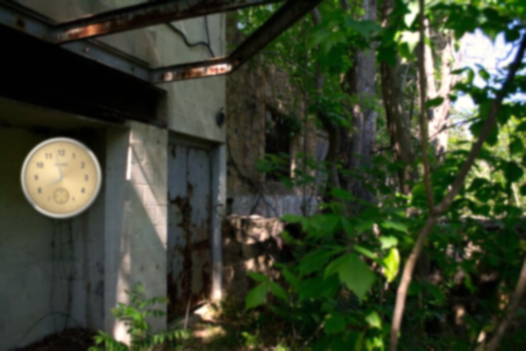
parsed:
7,58
